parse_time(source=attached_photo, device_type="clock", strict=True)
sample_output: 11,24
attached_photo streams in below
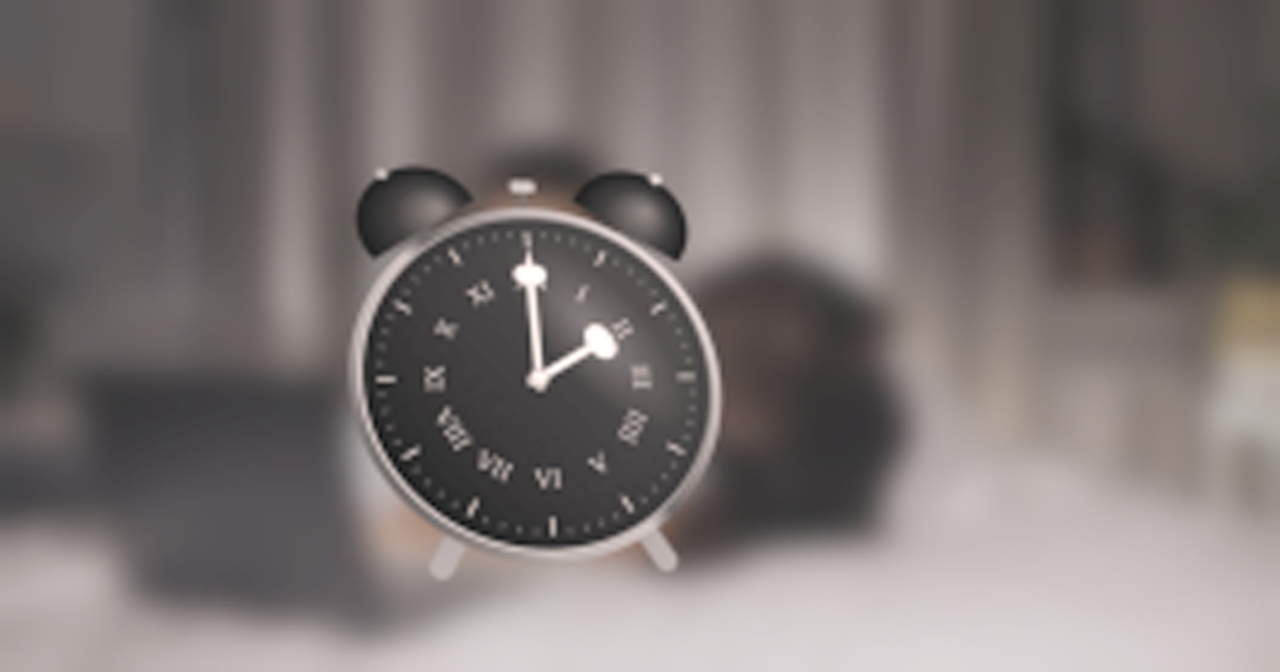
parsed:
2,00
